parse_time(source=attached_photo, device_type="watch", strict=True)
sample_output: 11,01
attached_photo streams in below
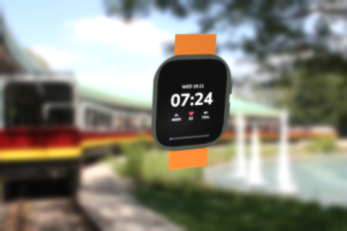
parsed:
7,24
